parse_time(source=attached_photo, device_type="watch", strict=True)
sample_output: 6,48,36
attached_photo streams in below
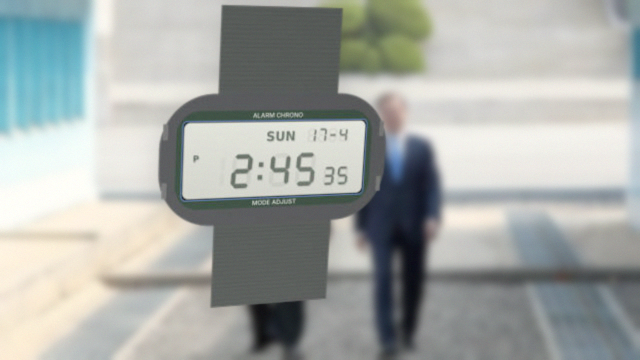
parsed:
2,45,35
